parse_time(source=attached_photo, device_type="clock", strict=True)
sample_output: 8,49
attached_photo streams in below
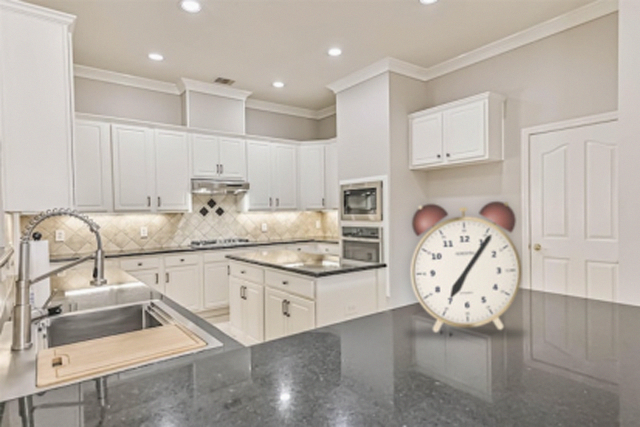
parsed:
7,06
